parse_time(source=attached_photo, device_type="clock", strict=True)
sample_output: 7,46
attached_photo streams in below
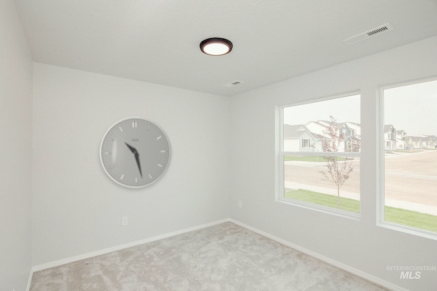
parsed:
10,28
